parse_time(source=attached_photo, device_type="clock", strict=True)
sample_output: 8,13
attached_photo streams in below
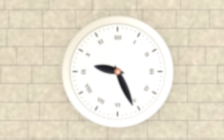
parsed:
9,26
